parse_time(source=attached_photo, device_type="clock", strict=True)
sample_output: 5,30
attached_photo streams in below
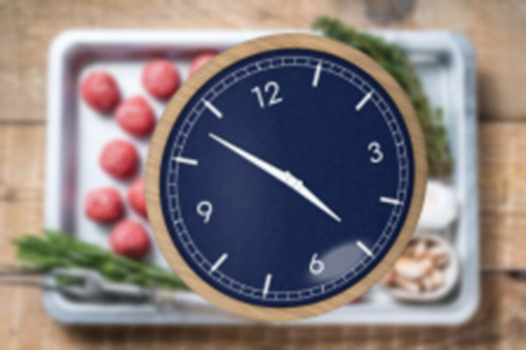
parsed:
4,53
